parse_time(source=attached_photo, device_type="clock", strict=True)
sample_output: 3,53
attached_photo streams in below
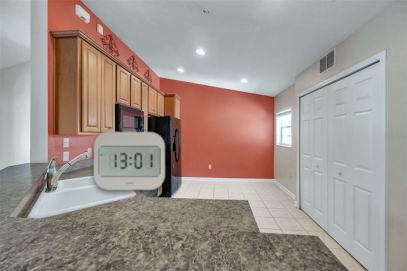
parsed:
13,01
